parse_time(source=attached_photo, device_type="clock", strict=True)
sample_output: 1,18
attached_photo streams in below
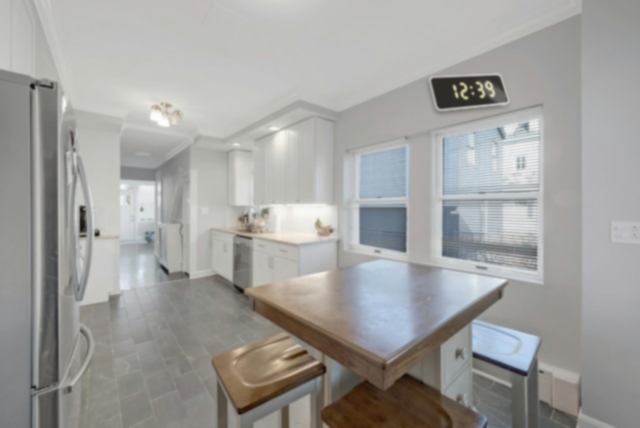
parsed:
12,39
